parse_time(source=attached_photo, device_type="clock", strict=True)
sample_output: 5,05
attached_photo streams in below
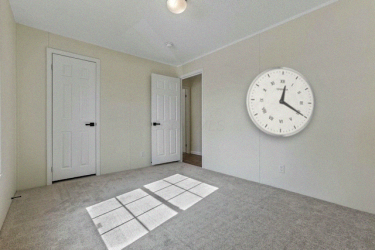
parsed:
12,20
